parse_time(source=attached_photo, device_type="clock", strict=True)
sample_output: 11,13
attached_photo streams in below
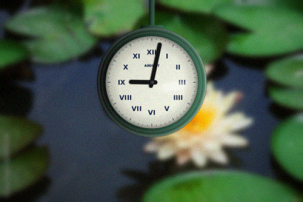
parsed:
9,02
